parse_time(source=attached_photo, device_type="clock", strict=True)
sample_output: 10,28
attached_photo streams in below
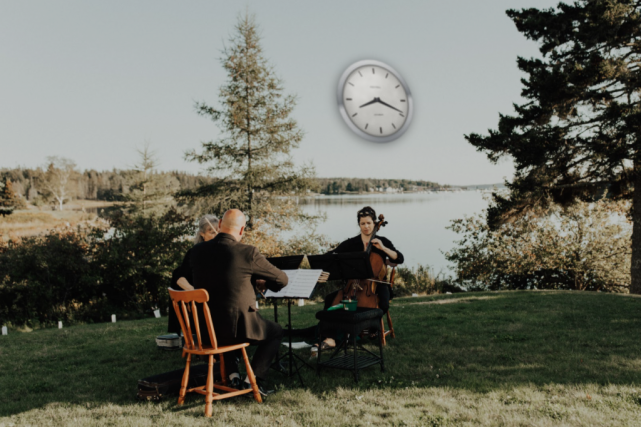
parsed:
8,19
